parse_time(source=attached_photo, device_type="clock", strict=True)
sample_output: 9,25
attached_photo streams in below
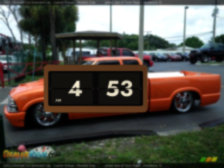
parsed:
4,53
